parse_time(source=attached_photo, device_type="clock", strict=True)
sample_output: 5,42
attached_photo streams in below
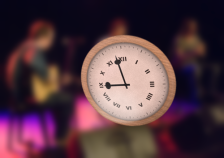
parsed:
8,58
